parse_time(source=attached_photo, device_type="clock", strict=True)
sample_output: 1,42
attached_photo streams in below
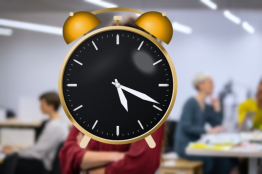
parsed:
5,19
